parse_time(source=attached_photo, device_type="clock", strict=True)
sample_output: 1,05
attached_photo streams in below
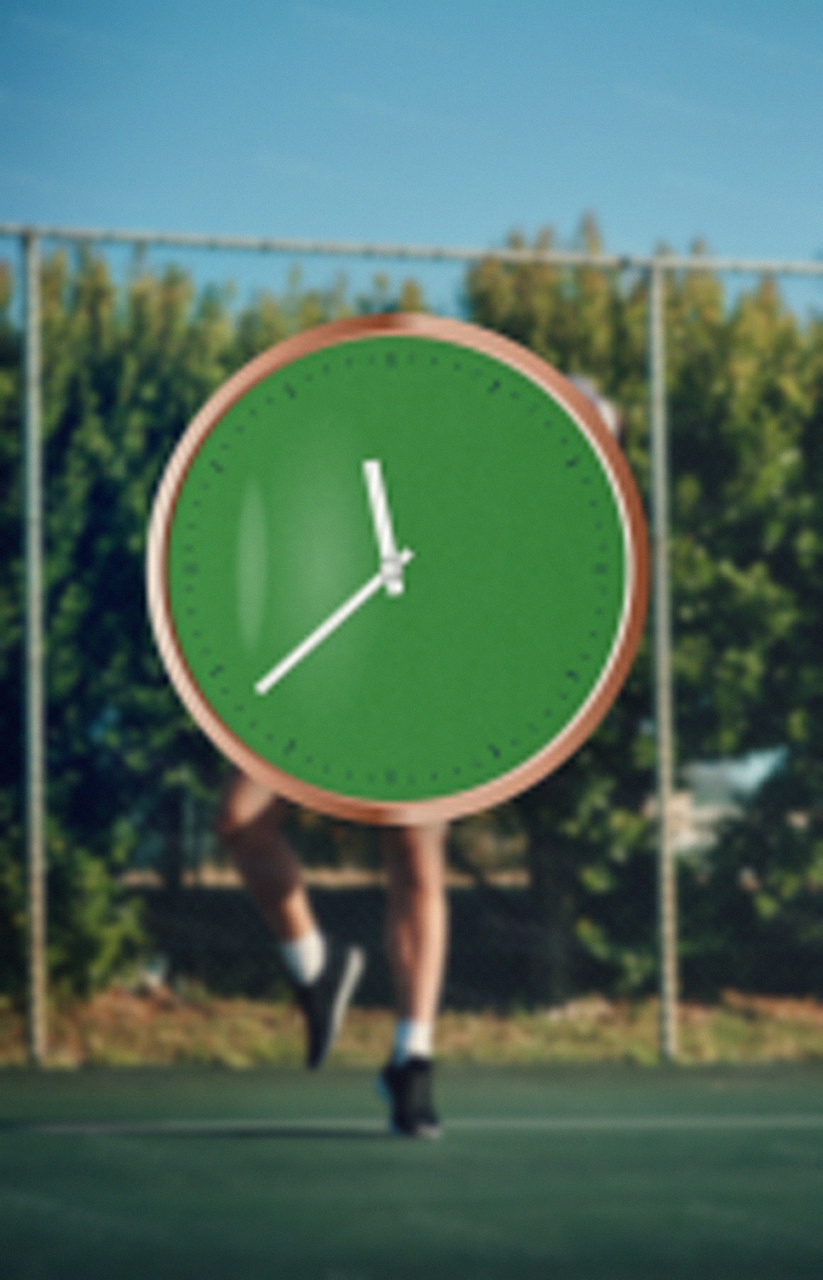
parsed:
11,38
